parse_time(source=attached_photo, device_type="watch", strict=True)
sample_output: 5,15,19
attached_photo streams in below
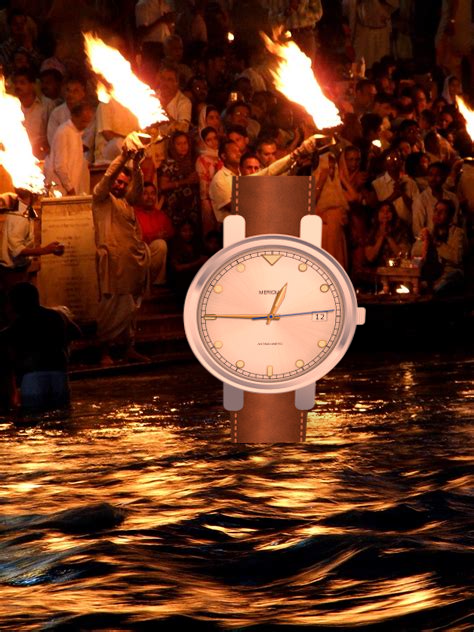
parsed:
12,45,14
